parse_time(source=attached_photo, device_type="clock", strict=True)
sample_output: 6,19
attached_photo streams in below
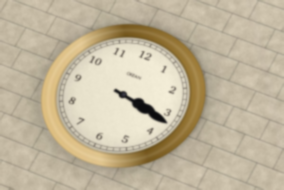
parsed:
3,17
